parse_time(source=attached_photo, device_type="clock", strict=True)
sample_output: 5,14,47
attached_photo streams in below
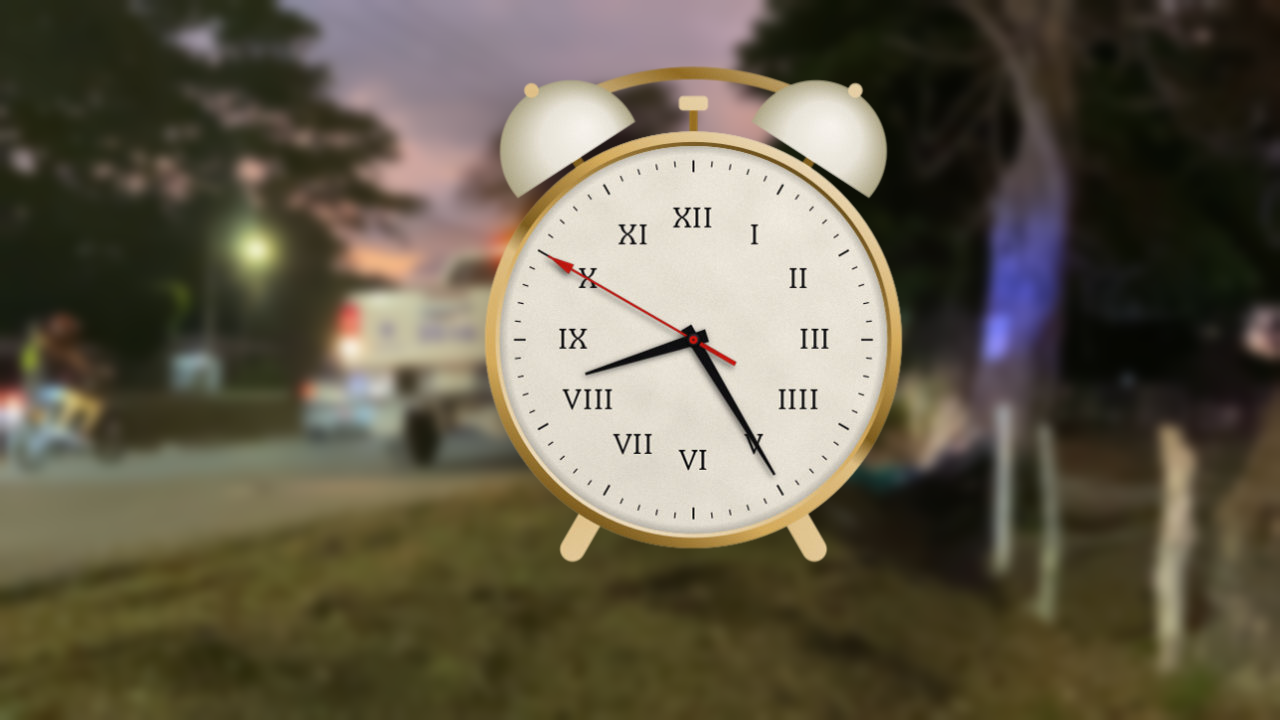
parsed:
8,24,50
